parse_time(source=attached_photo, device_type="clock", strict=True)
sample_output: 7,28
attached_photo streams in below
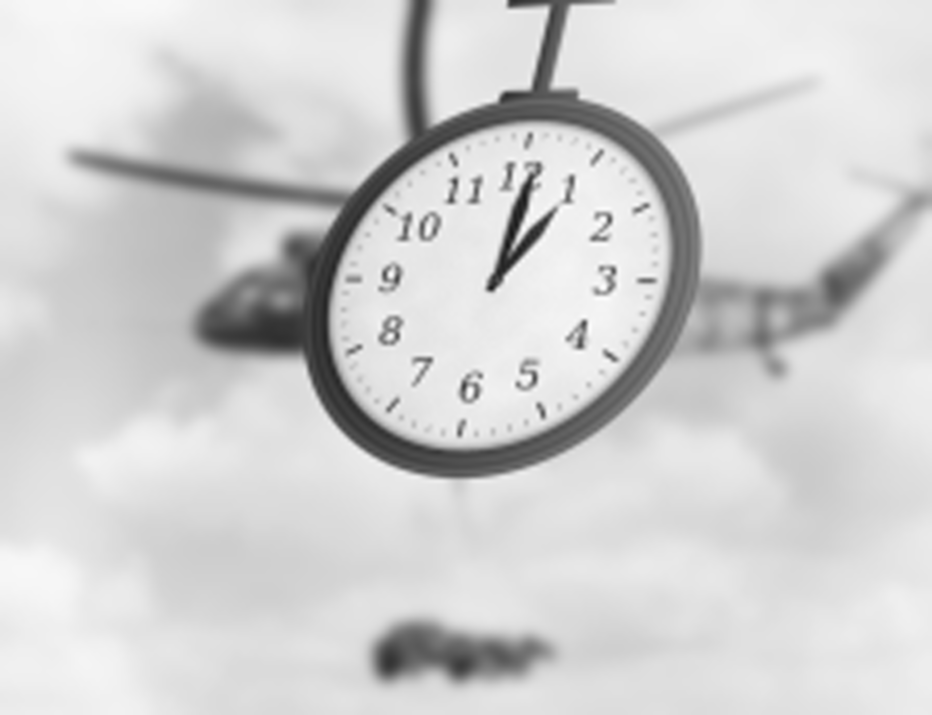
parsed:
1,01
